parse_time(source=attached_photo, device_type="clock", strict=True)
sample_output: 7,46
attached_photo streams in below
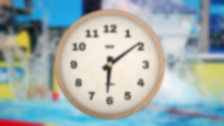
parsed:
6,09
